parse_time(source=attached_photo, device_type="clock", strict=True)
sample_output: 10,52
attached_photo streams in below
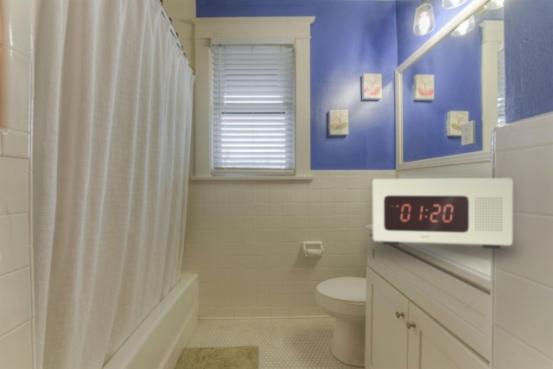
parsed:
1,20
